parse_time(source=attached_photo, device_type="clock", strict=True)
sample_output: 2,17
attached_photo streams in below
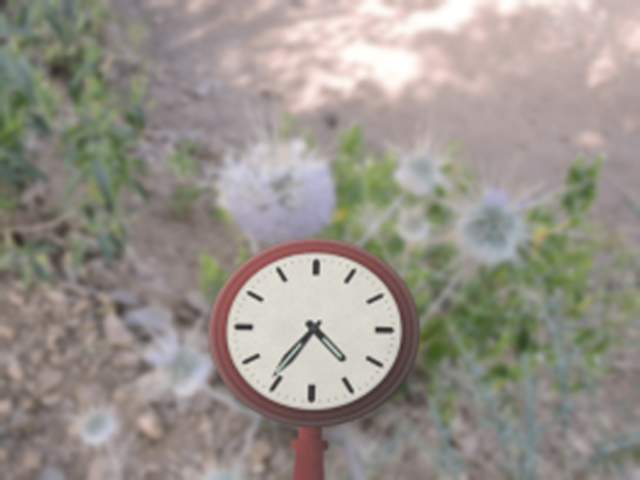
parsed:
4,36
